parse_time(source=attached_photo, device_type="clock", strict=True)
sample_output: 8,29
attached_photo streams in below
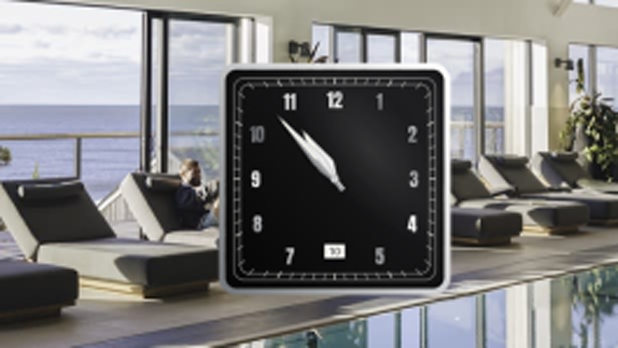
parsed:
10,53
